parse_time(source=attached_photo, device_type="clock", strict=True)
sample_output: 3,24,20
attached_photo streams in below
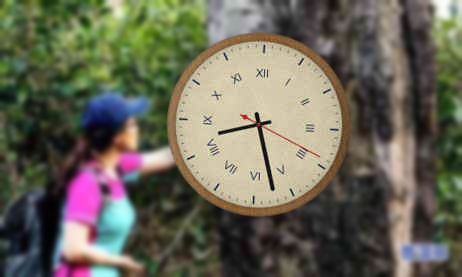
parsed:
8,27,19
